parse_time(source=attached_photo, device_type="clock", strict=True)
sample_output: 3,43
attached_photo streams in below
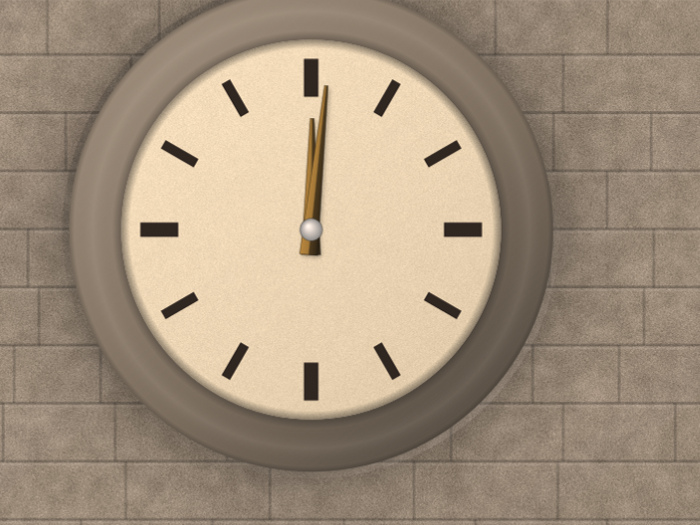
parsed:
12,01
